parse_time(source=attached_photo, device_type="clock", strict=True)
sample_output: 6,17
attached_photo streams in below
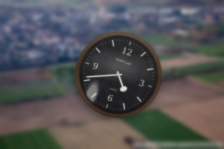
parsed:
4,41
